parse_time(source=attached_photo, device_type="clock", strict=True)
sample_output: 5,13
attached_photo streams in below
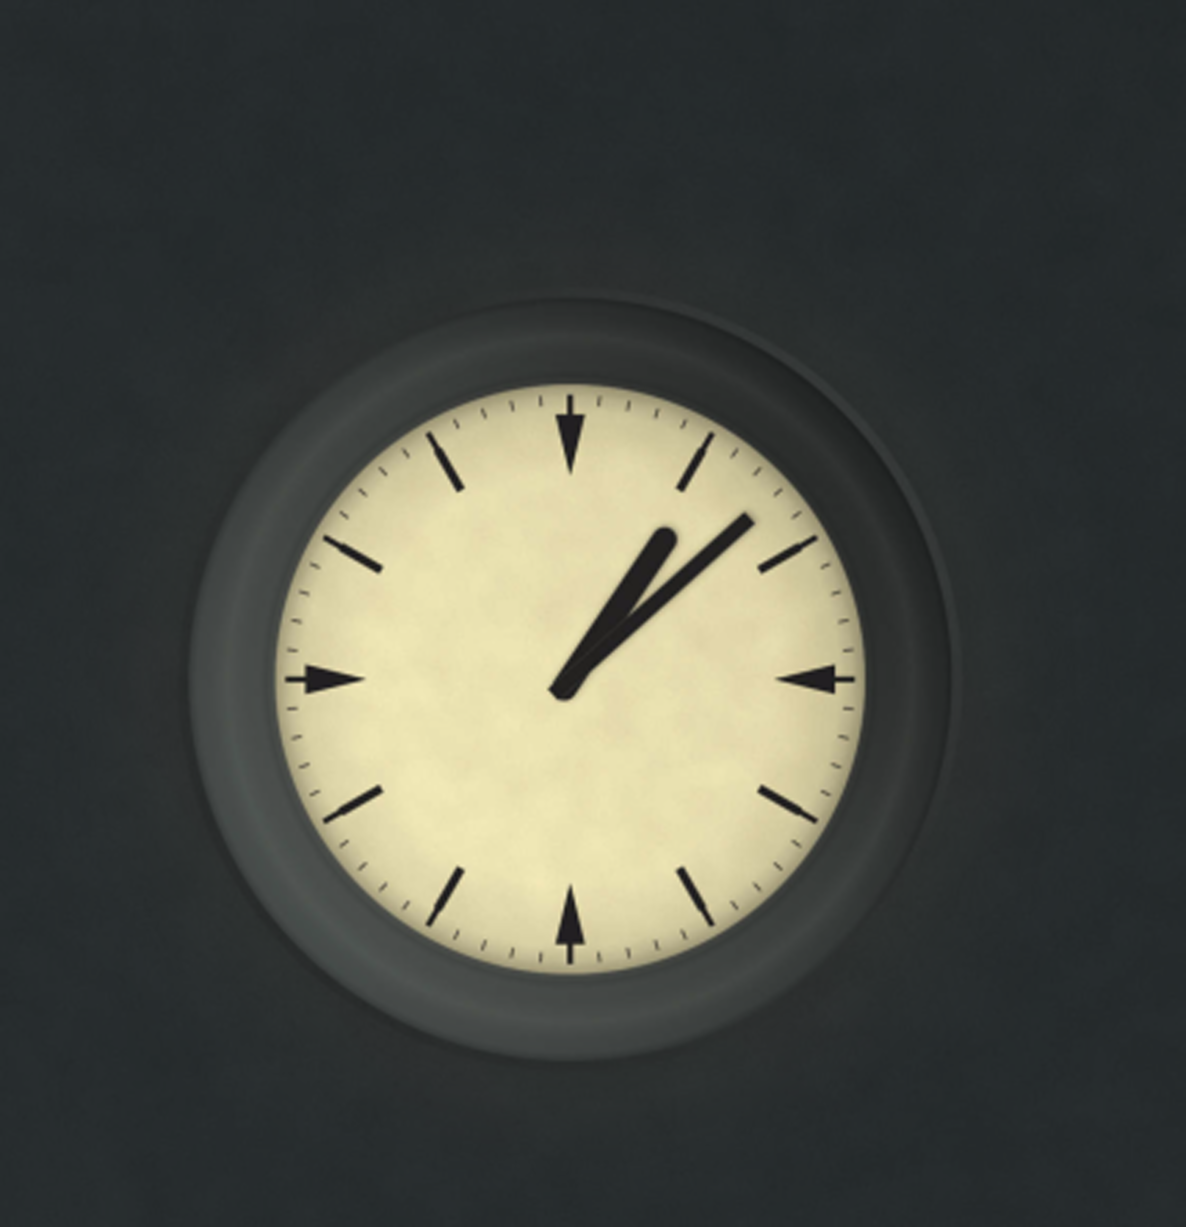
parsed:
1,08
